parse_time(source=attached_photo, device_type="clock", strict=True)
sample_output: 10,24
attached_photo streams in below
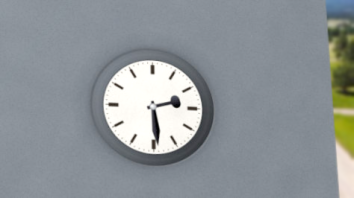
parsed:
2,29
